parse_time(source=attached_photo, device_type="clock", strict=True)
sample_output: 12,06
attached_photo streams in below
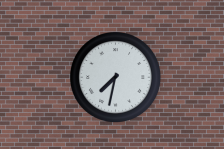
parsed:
7,32
